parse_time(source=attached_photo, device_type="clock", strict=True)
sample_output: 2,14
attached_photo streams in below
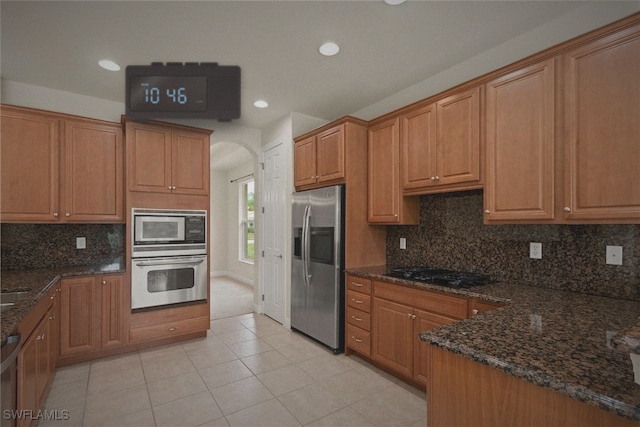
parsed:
10,46
